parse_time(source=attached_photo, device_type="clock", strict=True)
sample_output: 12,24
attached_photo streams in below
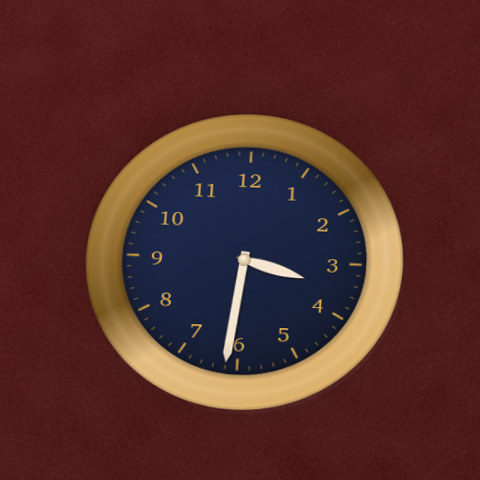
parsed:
3,31
